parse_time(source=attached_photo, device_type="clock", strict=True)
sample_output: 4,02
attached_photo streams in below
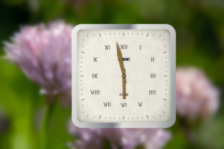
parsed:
5,58
